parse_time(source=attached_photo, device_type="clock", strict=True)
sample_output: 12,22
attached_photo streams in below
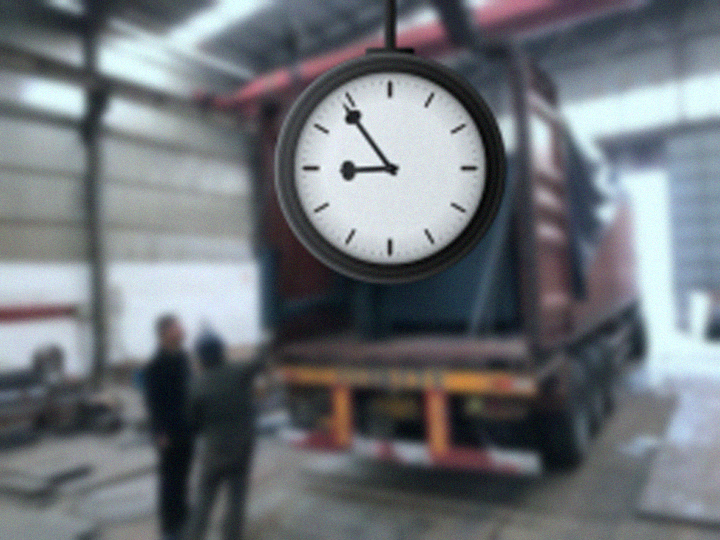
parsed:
8,54
